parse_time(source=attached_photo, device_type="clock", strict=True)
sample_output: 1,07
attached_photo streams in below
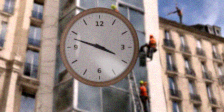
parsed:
3,48
